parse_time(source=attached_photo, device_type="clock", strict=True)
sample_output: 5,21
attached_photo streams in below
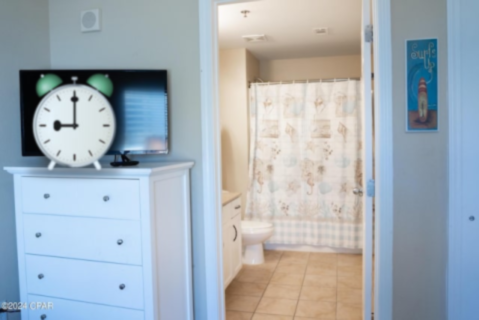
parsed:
9,00
